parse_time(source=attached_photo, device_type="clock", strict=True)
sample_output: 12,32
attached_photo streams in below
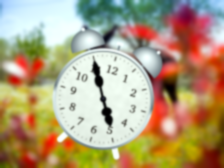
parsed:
4,55
